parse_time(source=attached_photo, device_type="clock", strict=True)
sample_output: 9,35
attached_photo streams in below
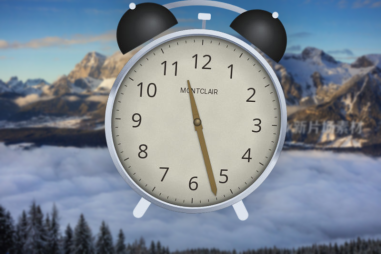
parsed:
11,27
